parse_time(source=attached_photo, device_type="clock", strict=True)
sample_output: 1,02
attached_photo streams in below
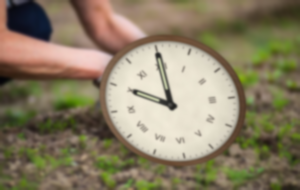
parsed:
10,00
